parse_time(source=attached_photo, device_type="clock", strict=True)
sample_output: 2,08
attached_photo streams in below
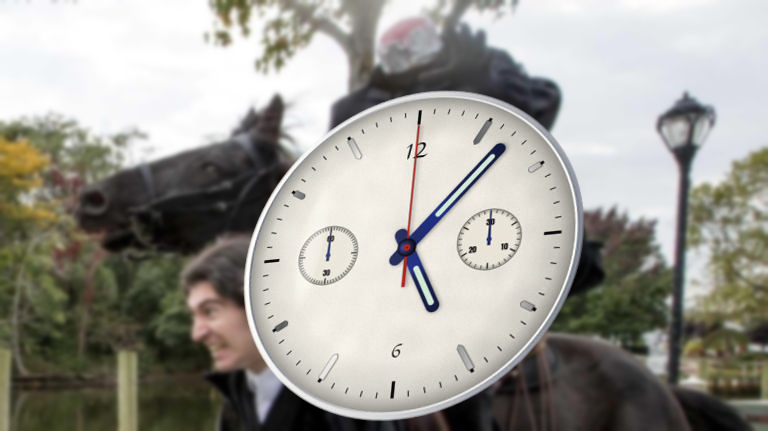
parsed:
5,07
